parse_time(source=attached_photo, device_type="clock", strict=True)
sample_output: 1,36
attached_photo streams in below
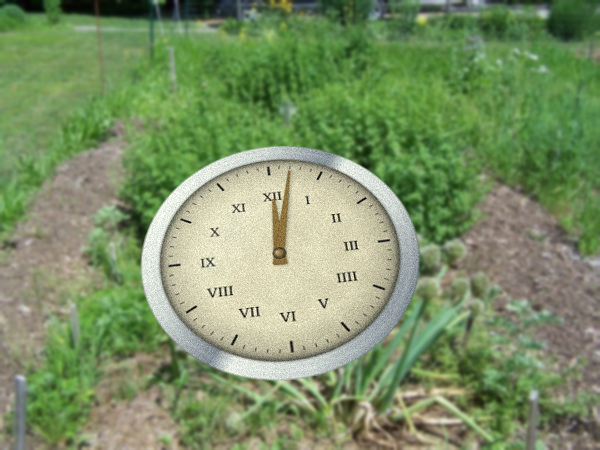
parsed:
12,02
